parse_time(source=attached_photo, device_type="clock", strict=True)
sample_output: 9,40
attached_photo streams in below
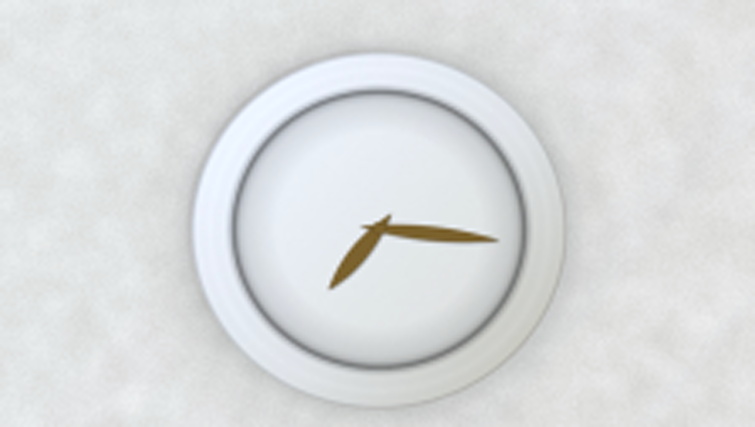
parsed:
7,16
